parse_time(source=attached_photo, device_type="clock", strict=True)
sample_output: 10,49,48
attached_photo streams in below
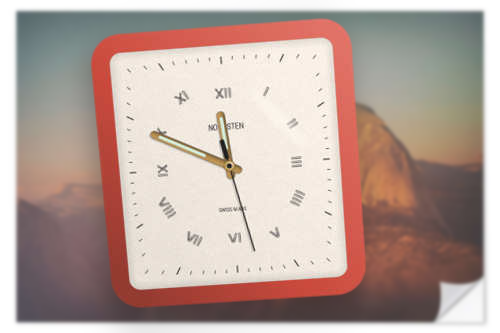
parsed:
11,49,28
